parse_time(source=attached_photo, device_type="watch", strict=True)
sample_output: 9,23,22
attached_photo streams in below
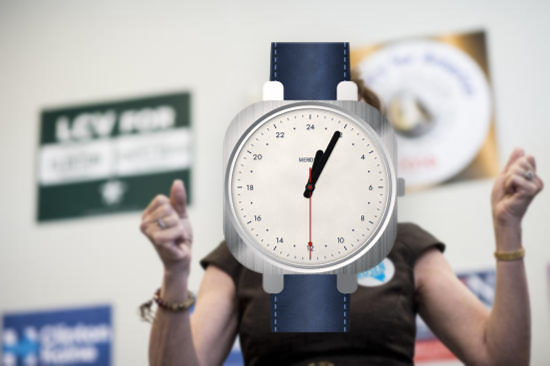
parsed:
1,04,30
